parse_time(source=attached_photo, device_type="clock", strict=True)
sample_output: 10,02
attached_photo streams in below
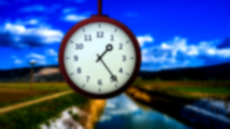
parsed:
1,24
